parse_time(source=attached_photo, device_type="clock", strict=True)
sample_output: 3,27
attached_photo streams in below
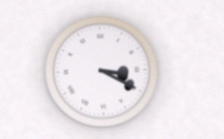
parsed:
3,20
